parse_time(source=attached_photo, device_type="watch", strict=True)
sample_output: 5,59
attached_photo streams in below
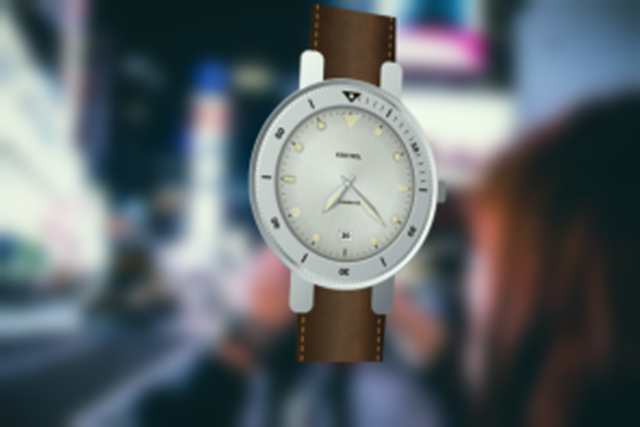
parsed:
7,22
